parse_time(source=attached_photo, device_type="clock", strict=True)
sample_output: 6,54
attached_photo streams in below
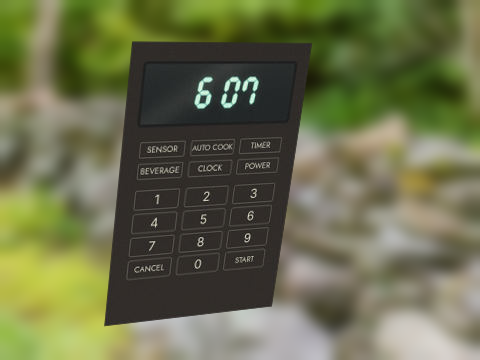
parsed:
6,07
